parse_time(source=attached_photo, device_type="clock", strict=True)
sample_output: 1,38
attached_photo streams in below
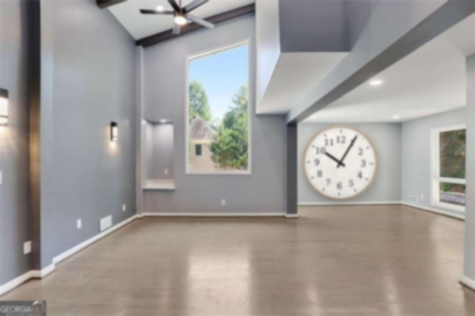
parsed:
10,05
